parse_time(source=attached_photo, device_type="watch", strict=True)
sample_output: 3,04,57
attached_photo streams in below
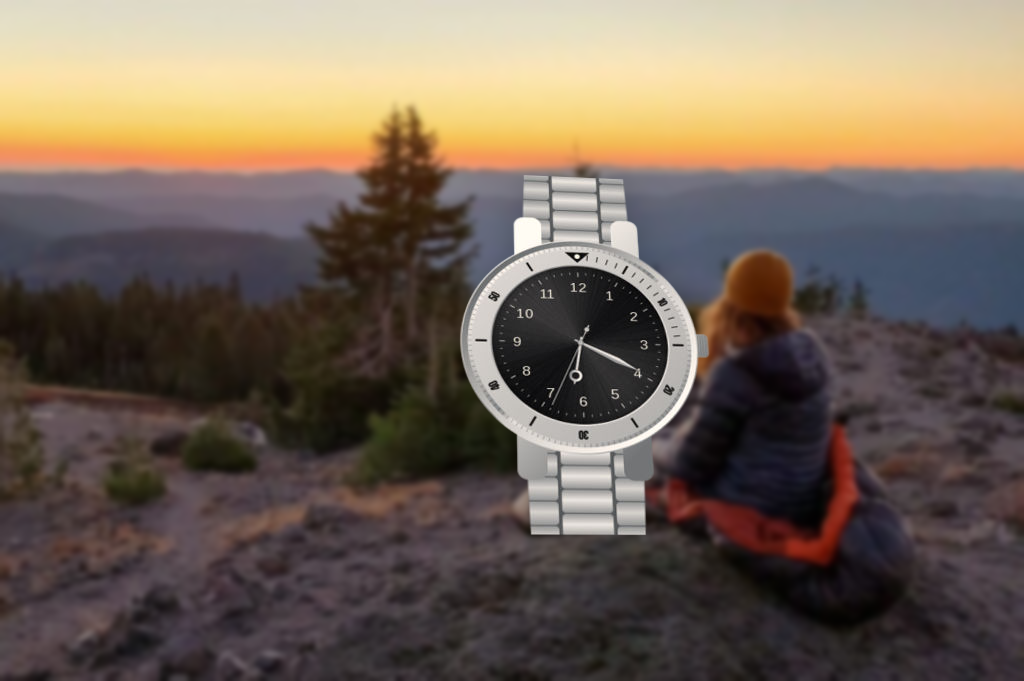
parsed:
6,19,34
